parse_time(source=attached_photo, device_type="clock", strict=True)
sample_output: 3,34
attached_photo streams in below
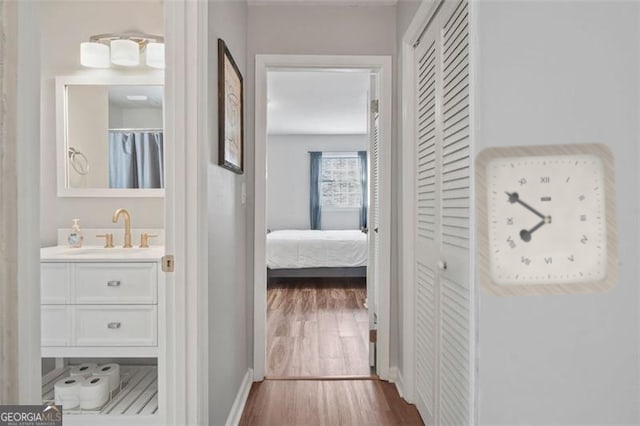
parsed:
7,51
